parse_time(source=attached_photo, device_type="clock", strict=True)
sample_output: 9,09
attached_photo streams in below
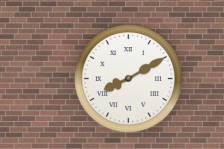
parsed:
8,10
